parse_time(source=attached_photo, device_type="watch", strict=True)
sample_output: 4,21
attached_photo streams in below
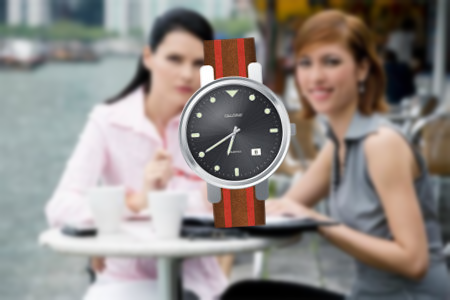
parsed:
6,40
